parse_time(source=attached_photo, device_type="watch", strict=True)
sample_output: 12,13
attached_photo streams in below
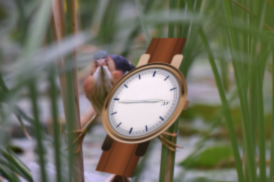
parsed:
2,44
